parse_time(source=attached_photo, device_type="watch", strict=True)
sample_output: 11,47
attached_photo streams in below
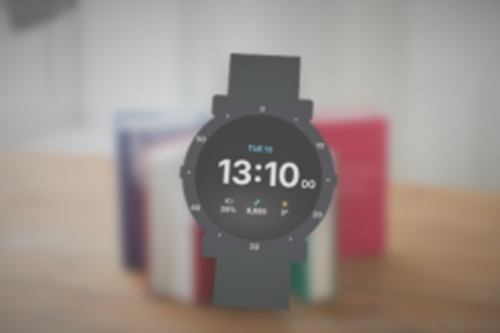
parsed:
13,10
